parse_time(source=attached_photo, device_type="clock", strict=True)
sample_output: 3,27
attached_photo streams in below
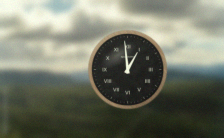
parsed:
12,59
